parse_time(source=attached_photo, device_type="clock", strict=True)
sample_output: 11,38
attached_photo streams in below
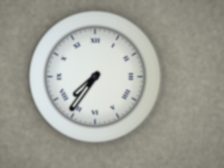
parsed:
7,36
